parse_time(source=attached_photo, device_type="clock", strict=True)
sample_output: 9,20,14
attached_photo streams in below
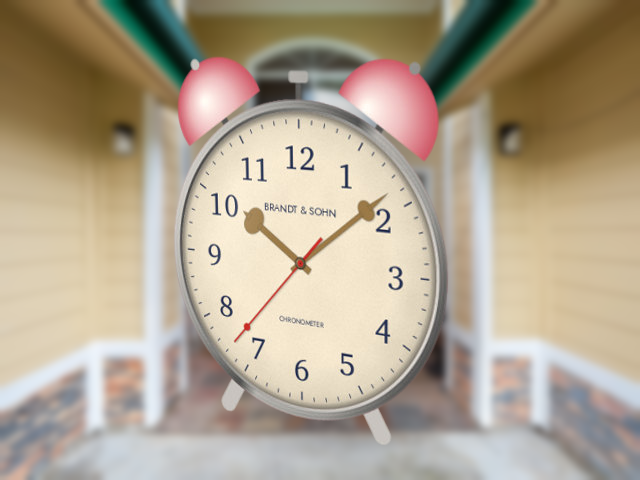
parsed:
10,08,37
